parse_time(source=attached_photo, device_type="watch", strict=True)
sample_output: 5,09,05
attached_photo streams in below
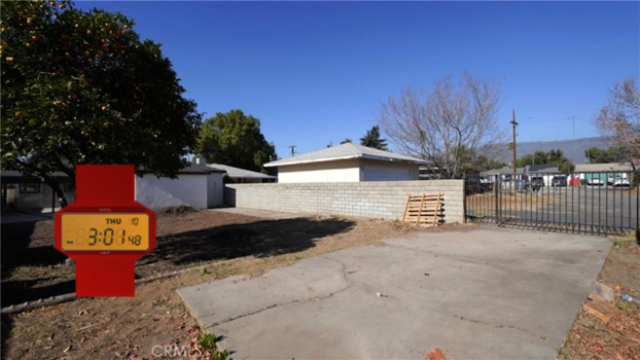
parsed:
3,01,48
